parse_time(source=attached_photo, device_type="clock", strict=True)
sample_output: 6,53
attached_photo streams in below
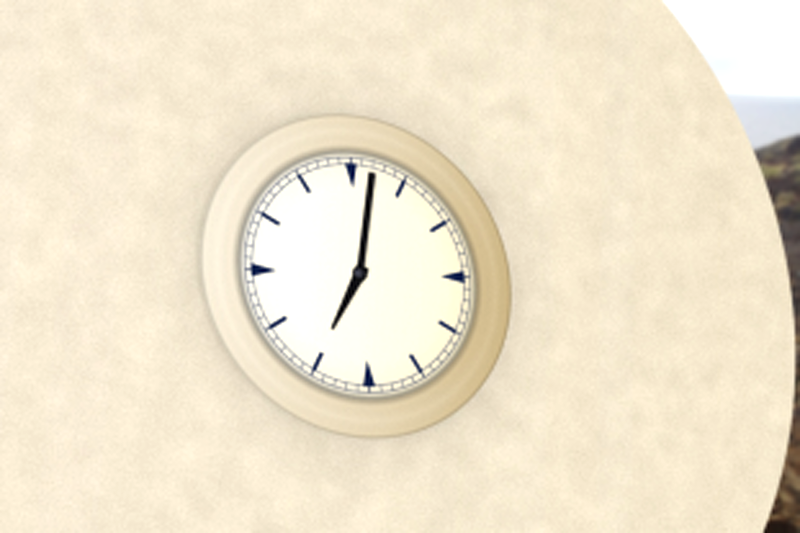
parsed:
7,02
